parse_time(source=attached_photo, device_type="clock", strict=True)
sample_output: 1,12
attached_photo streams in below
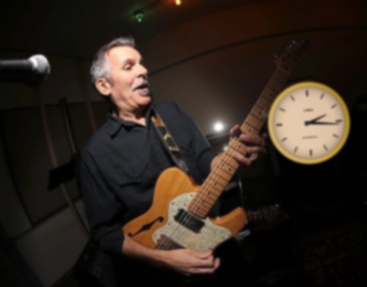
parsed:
2,16
